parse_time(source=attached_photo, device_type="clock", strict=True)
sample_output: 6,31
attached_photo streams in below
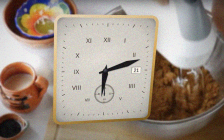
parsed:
6,12
